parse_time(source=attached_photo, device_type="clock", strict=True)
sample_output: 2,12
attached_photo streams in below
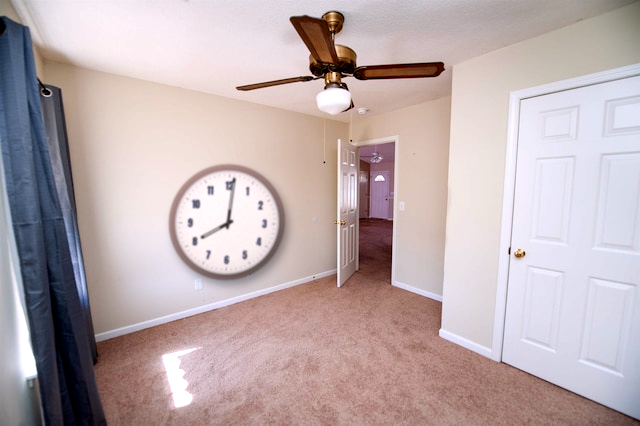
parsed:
8,01
